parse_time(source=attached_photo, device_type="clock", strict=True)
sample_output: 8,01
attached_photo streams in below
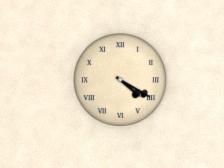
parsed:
4,20
